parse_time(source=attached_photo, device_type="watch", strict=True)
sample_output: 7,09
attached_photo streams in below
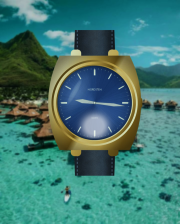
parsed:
9,16
